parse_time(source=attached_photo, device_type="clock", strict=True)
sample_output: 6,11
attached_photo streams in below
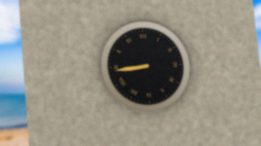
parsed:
8,44
